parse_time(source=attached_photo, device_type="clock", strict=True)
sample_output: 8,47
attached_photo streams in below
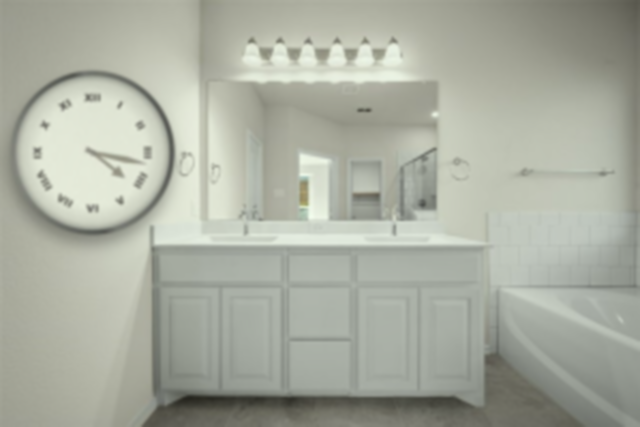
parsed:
4,17
